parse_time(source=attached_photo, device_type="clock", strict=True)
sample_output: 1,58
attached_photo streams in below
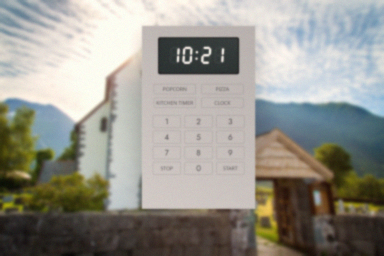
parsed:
10,21
